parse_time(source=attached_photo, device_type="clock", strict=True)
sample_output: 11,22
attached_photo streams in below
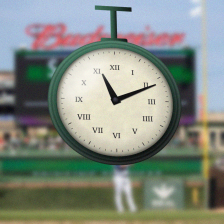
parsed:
11,11
